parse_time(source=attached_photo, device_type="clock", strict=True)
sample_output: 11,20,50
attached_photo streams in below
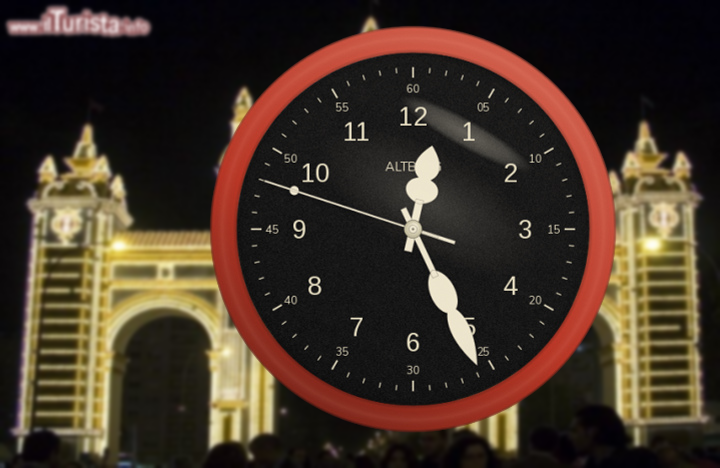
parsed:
12,25,48
